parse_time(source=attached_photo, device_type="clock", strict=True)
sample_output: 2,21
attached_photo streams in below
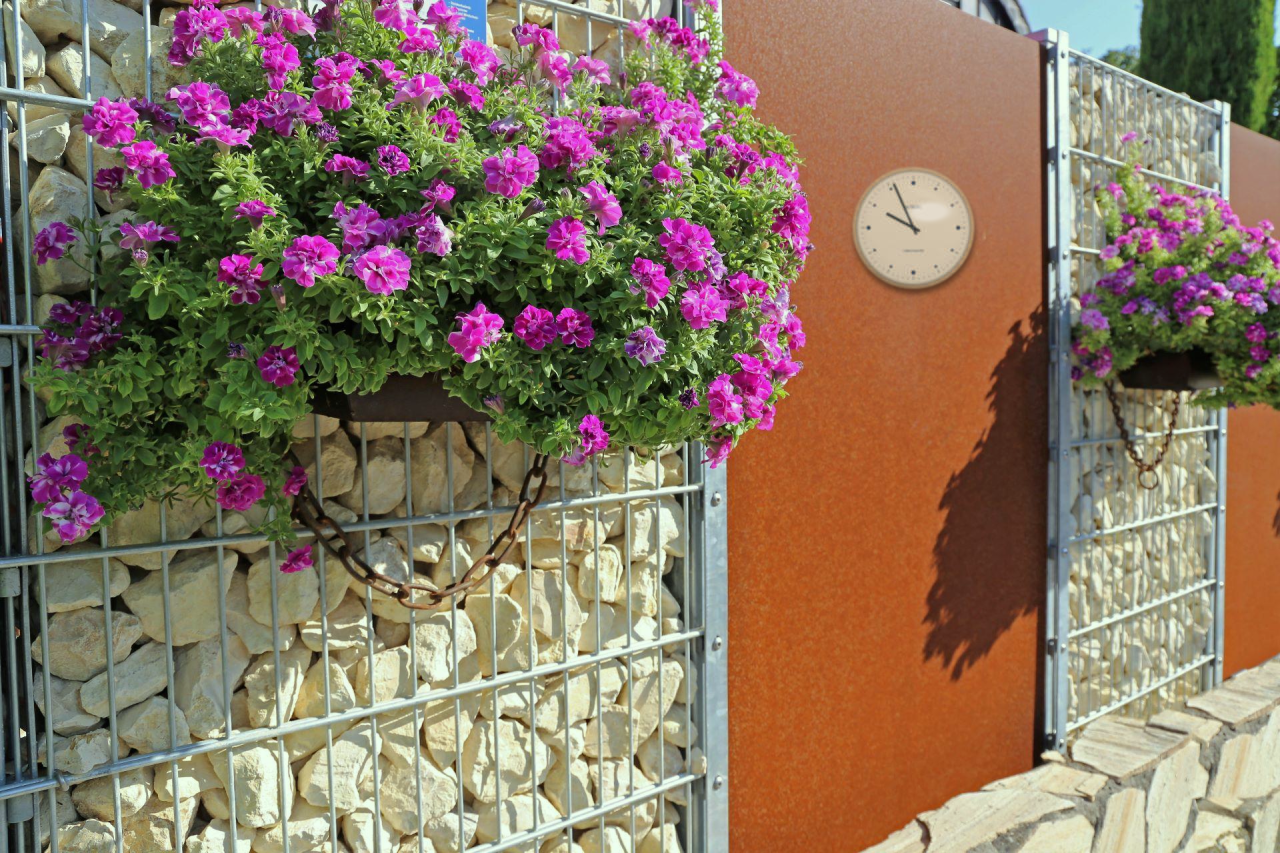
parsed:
9,56
